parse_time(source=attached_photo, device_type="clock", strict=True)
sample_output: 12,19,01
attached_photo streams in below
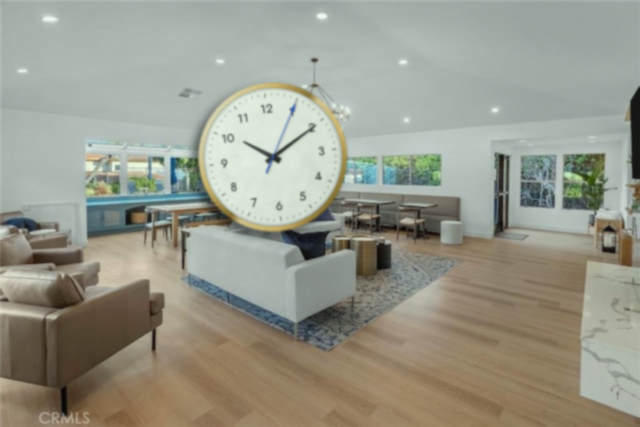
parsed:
10,10,05
